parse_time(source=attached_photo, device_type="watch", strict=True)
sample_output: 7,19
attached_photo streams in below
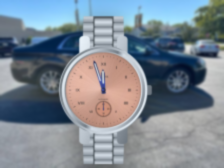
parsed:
11,57
